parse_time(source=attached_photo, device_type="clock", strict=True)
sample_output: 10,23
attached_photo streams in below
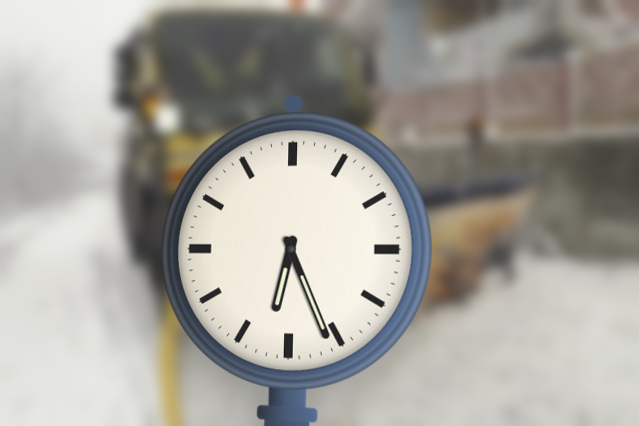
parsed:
6,26
